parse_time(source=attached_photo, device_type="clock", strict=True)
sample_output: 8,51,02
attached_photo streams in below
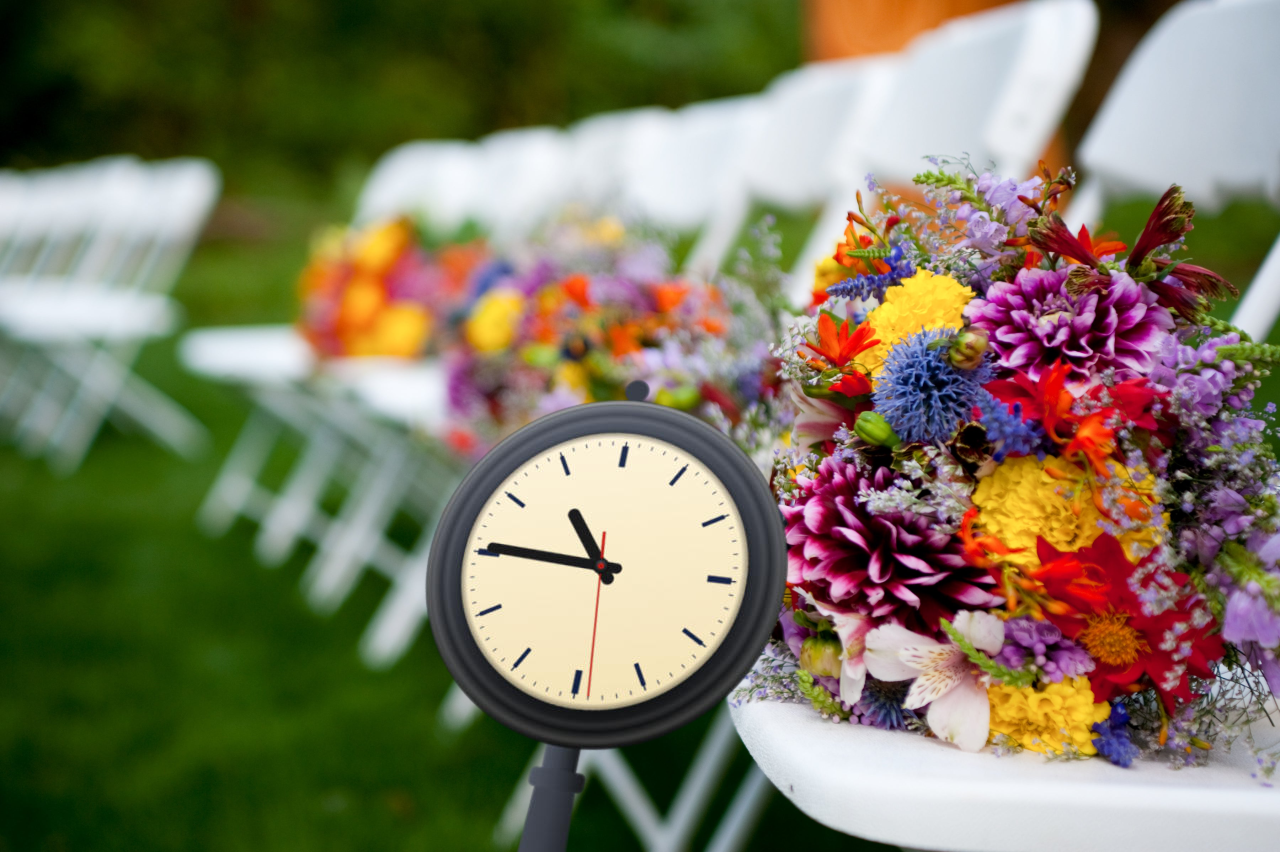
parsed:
10,45,29
